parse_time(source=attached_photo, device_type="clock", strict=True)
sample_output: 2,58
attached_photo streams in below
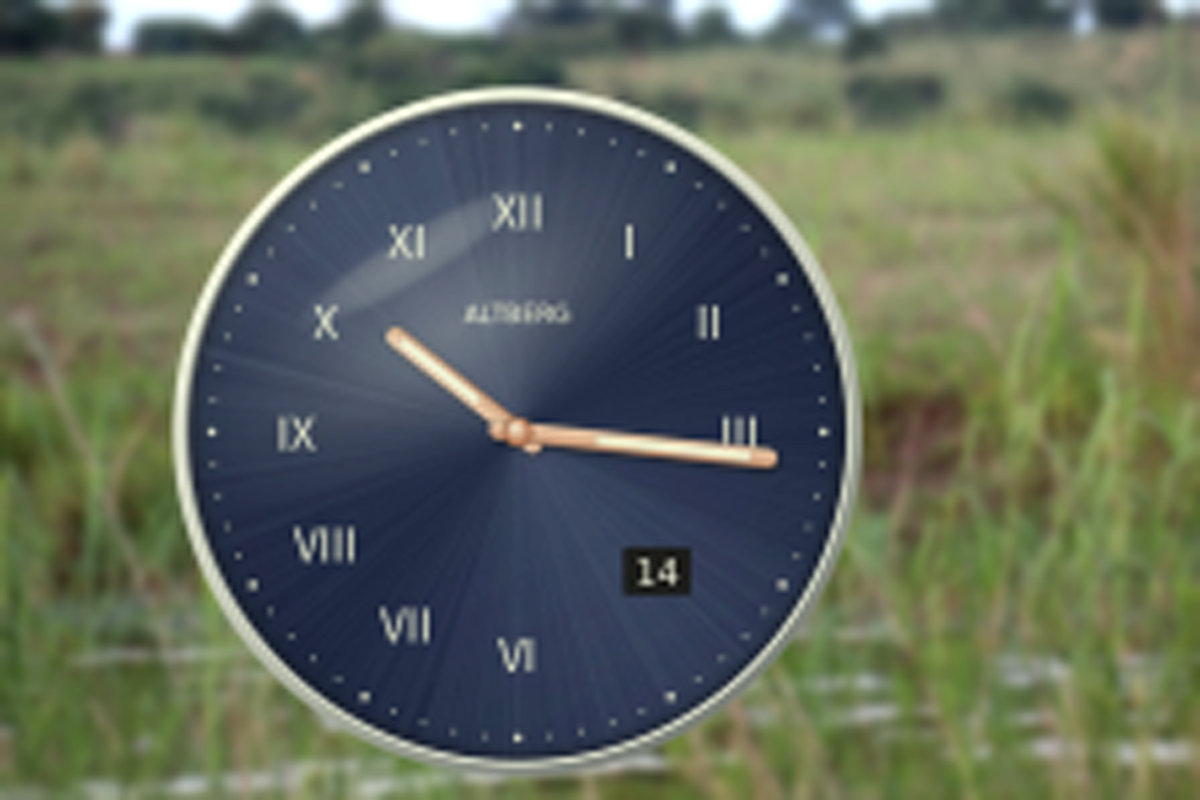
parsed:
10,16
